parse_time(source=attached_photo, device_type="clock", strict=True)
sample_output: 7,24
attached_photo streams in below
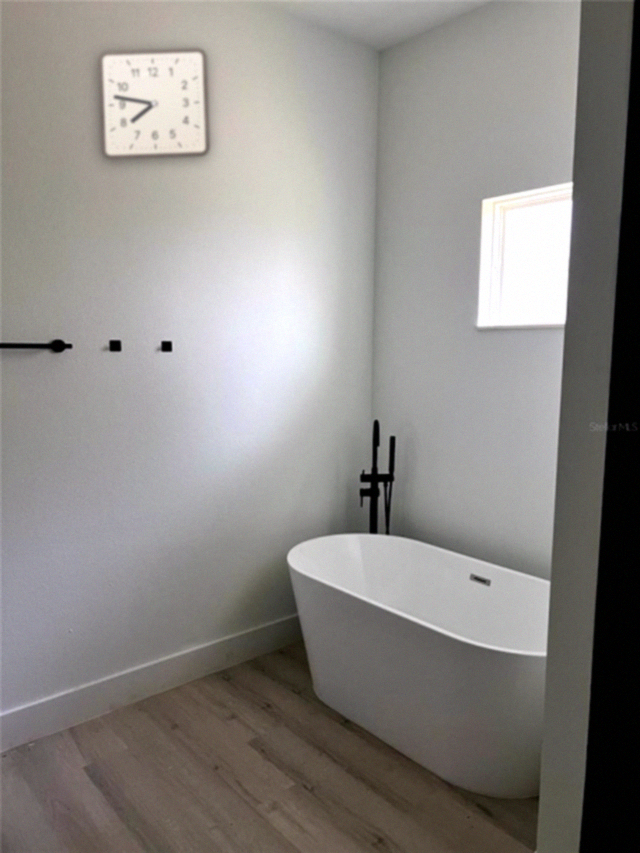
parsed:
7,47
